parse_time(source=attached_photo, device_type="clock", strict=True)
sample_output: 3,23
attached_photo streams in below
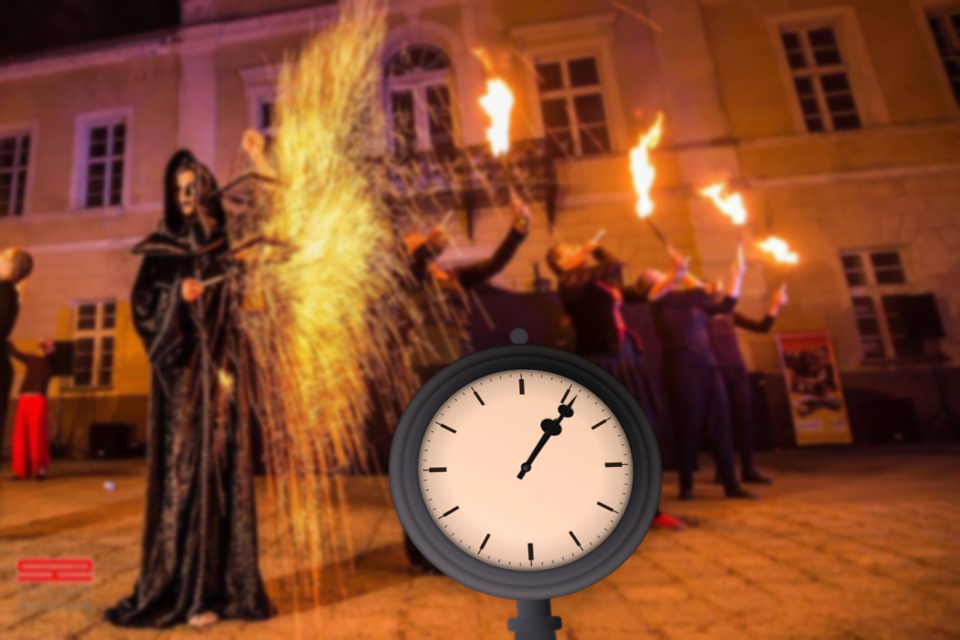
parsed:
1,06
